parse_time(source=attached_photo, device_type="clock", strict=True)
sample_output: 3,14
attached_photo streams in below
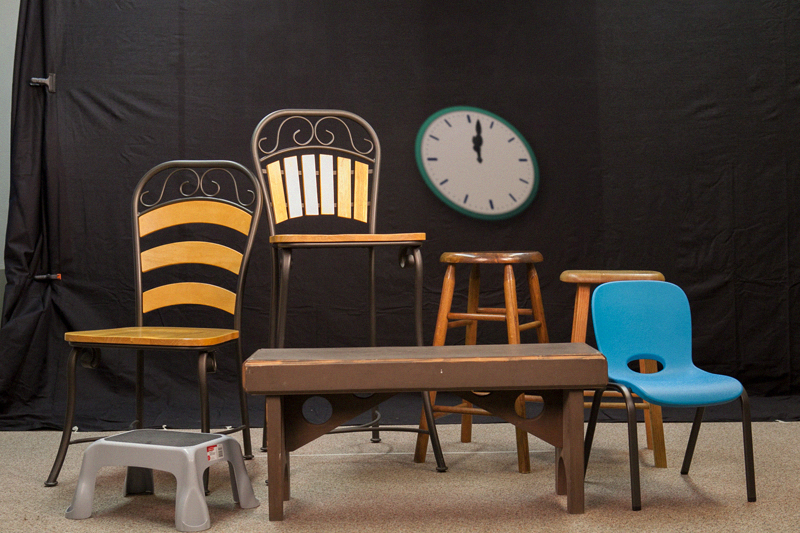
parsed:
12,02
